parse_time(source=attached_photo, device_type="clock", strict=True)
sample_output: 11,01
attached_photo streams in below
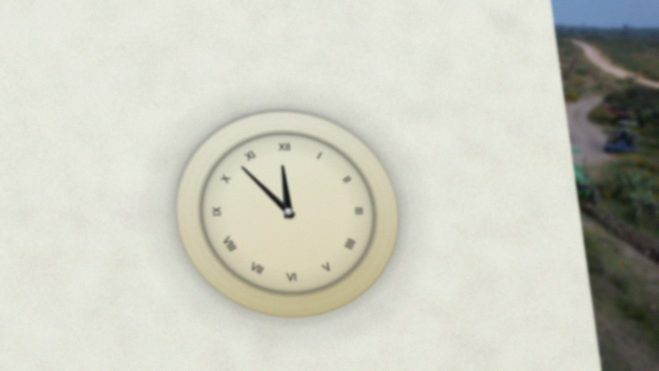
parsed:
11,53
